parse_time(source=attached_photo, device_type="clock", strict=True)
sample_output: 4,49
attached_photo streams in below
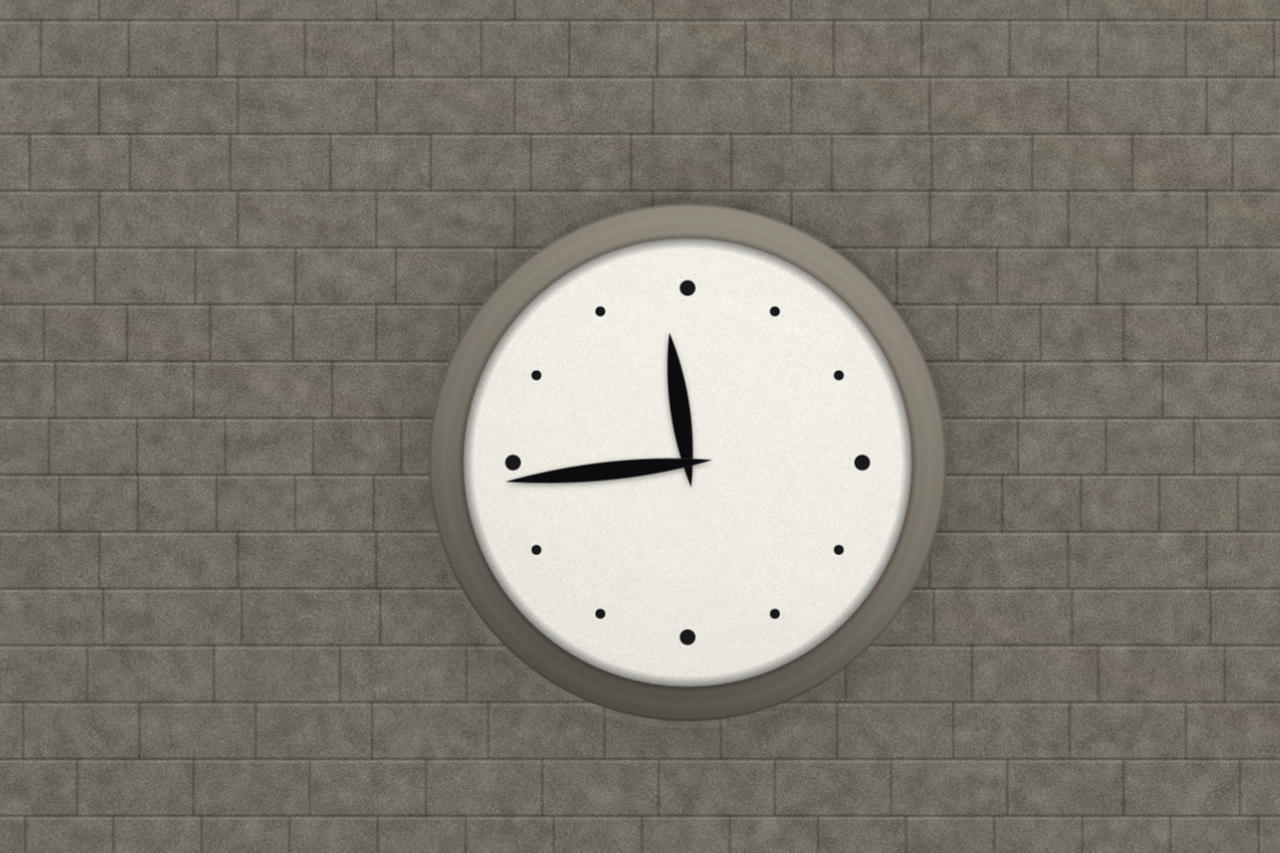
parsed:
11,44
